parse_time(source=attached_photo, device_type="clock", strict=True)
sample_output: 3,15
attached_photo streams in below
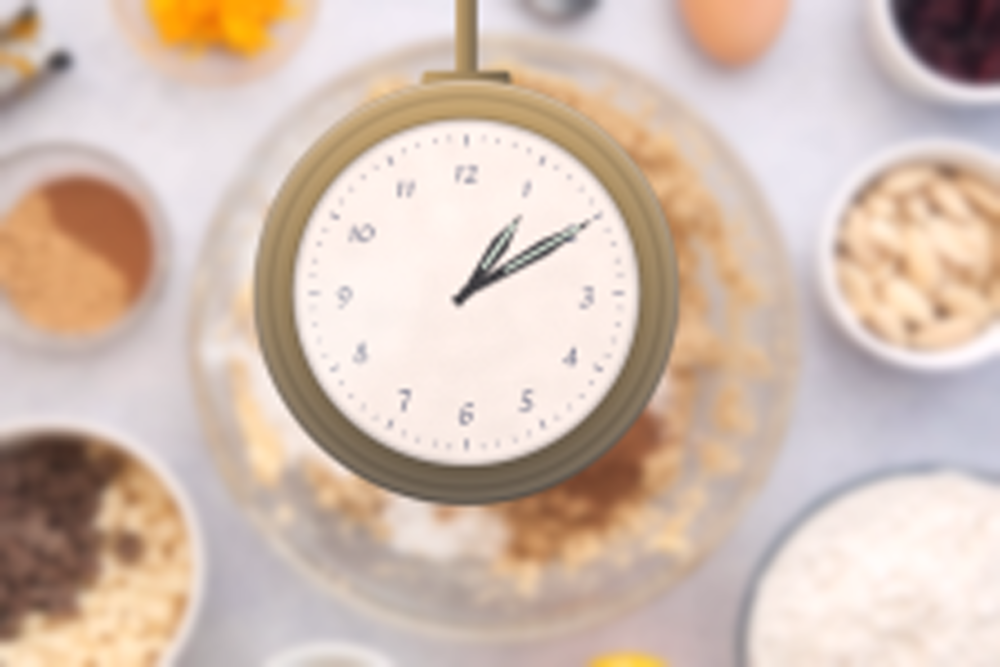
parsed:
1,10
